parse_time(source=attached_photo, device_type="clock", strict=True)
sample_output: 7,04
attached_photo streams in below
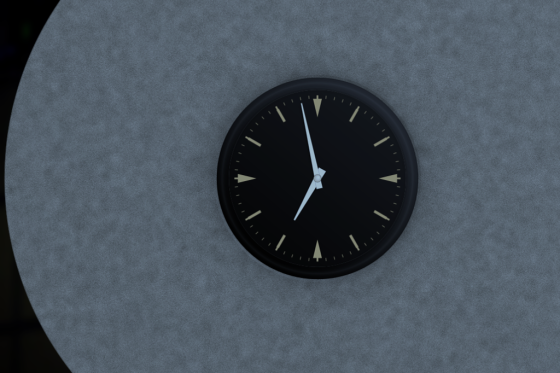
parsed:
6,58
